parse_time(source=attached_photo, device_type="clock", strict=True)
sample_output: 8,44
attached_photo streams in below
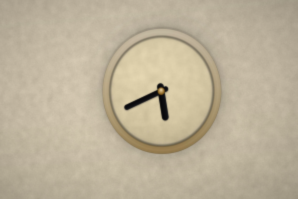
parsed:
5,41
